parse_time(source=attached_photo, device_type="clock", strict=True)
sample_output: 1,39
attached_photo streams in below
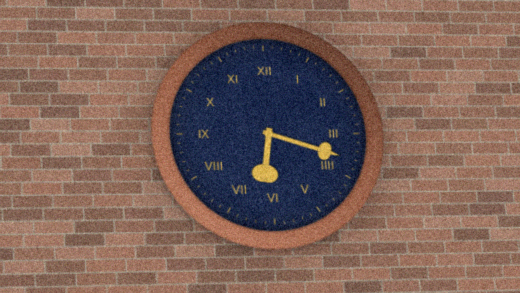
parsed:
6,18
